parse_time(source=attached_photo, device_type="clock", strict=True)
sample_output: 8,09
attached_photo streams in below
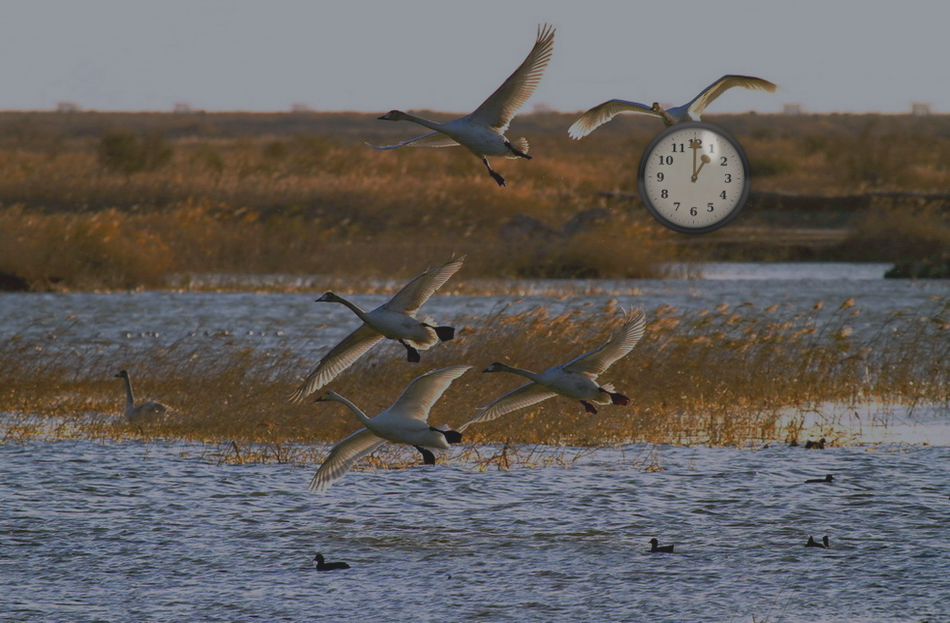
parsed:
1,00
